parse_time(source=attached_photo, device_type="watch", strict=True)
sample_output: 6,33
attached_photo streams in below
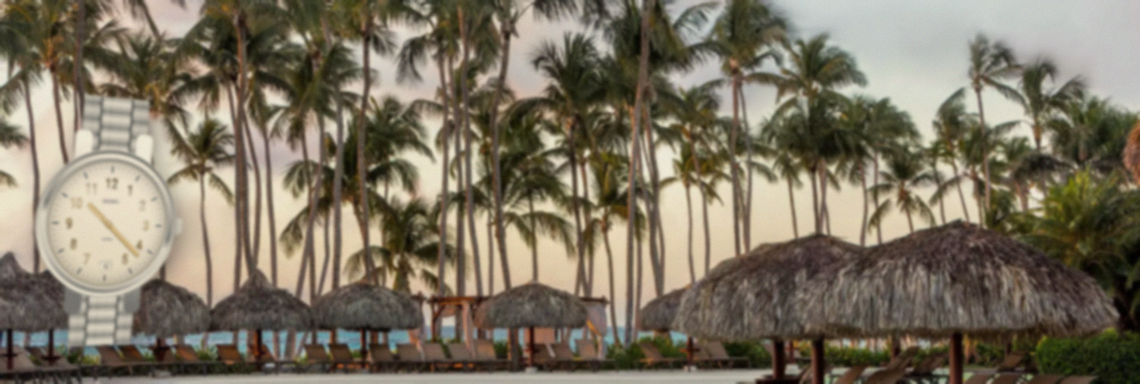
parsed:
10,22
